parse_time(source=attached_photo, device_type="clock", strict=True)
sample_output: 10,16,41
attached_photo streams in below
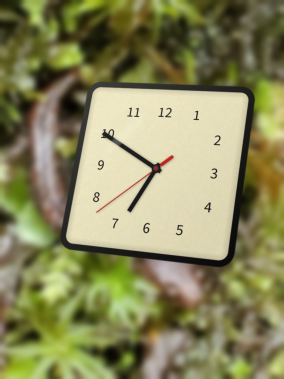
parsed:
6,49,38
